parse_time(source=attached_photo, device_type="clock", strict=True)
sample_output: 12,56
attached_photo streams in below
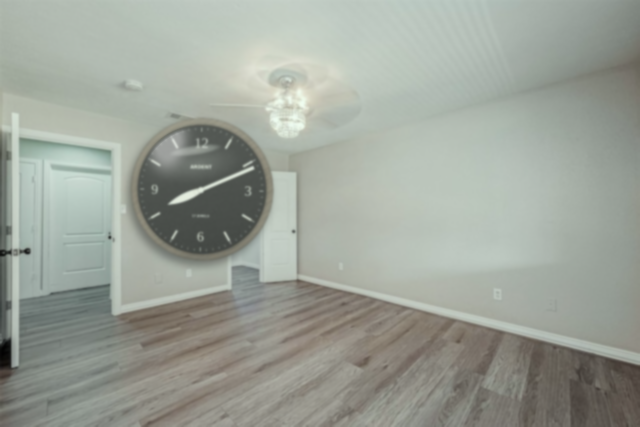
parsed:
8,11
